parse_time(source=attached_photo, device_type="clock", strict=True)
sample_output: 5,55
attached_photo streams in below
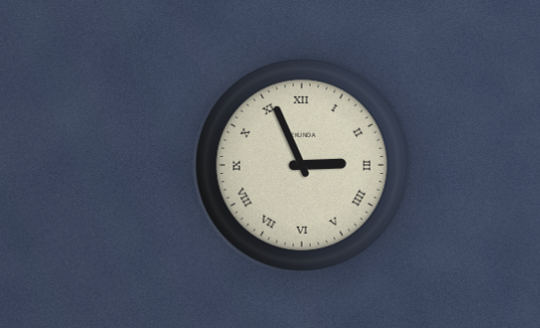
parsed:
2,56
